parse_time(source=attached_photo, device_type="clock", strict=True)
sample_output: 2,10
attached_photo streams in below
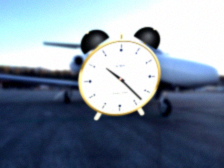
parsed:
10,23
